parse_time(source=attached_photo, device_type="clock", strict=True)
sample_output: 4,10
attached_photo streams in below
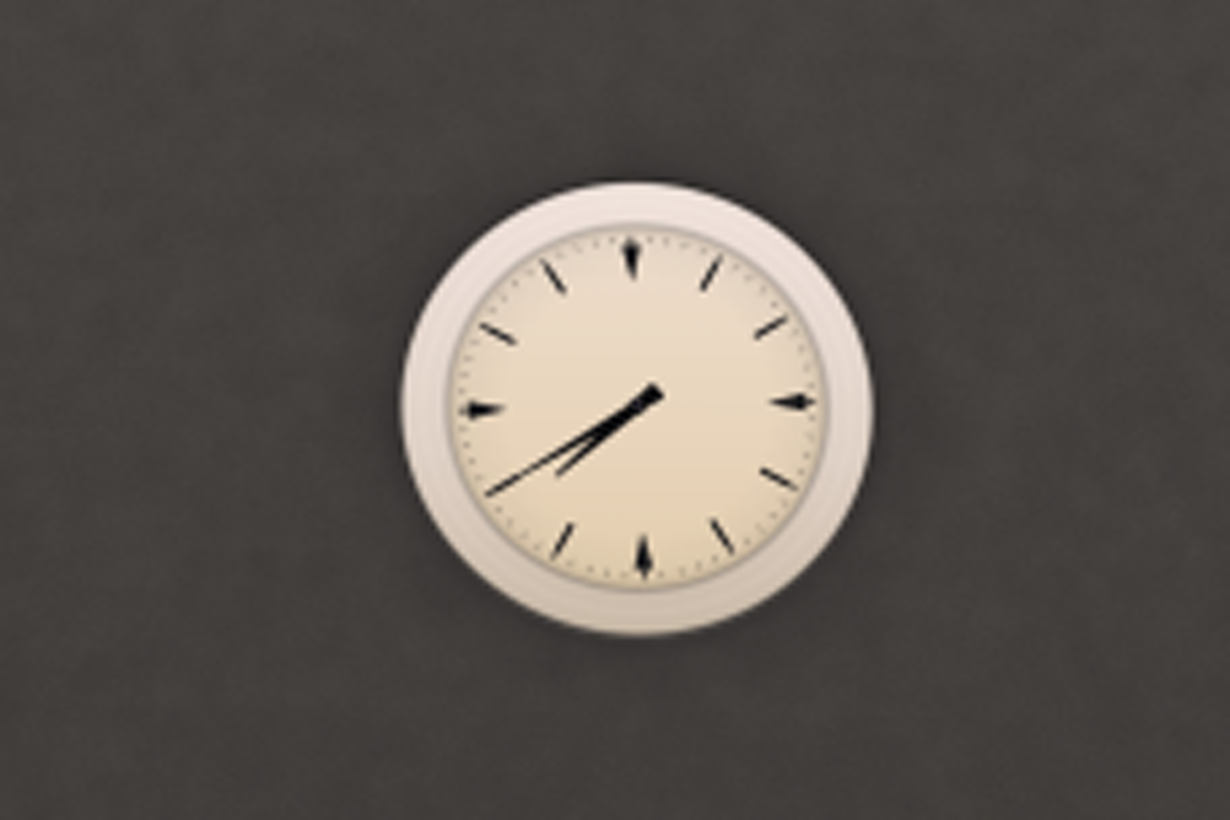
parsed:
7,40
